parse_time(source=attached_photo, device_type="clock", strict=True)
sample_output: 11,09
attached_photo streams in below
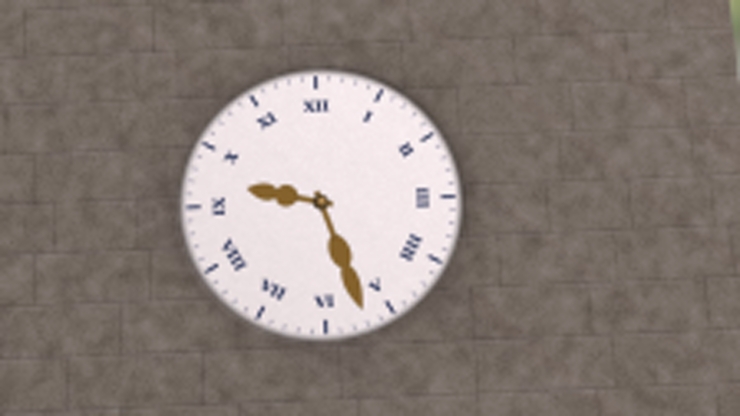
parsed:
9,27
